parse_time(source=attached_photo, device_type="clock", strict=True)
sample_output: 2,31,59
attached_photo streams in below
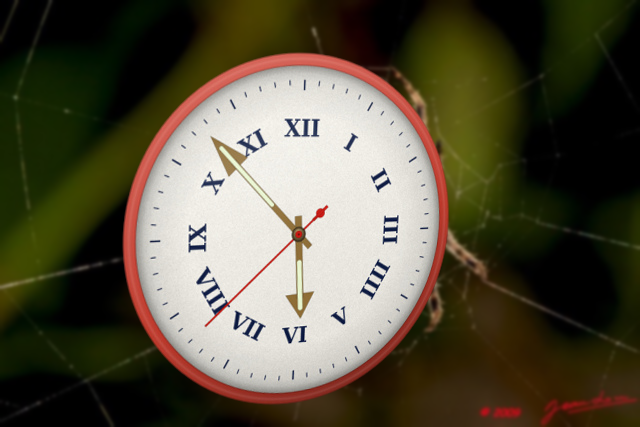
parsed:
5,52,38
